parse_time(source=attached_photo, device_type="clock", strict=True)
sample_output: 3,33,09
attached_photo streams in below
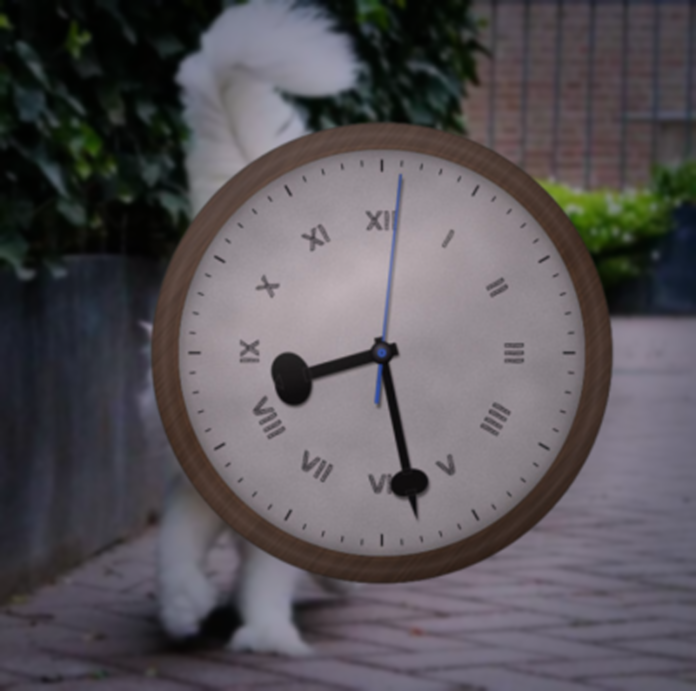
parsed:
8,28,01
